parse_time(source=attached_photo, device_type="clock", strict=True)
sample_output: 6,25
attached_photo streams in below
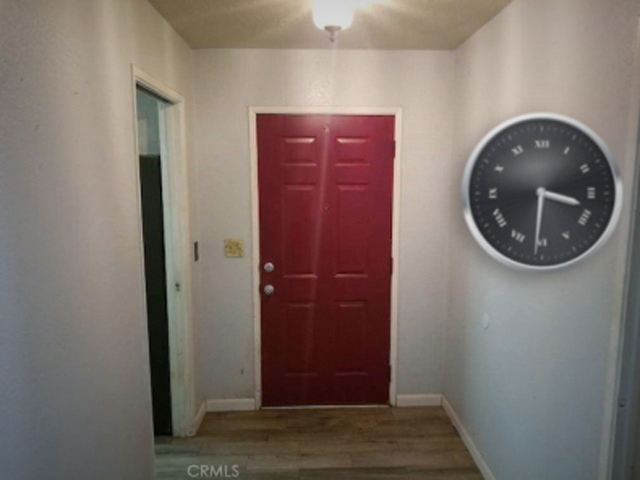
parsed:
3,31
